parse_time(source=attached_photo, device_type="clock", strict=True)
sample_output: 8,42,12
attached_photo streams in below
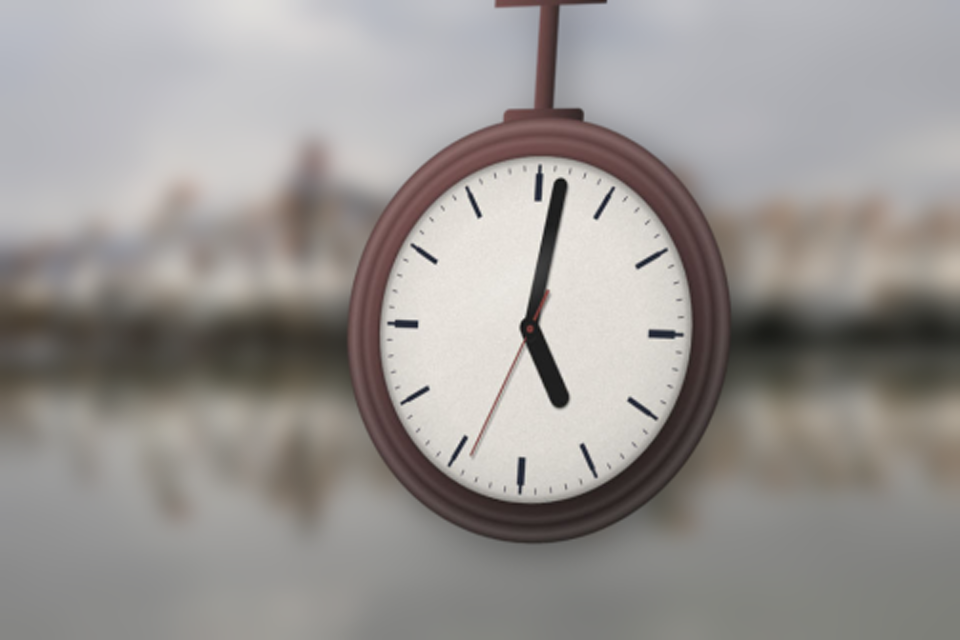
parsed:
5,01,34
